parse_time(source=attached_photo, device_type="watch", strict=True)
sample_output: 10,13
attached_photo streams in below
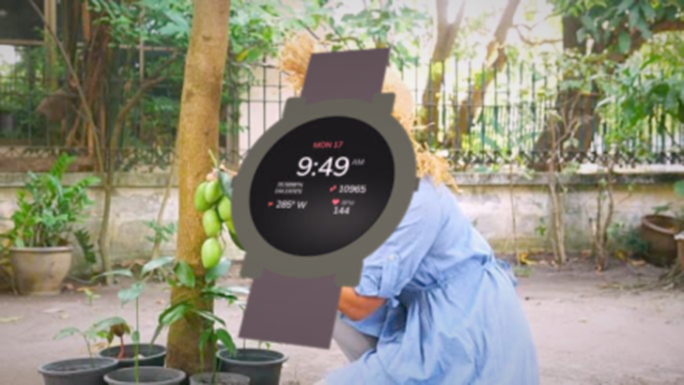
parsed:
9,49
